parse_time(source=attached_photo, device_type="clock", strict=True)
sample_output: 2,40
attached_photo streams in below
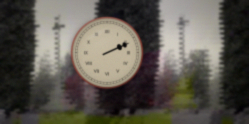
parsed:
2,11
